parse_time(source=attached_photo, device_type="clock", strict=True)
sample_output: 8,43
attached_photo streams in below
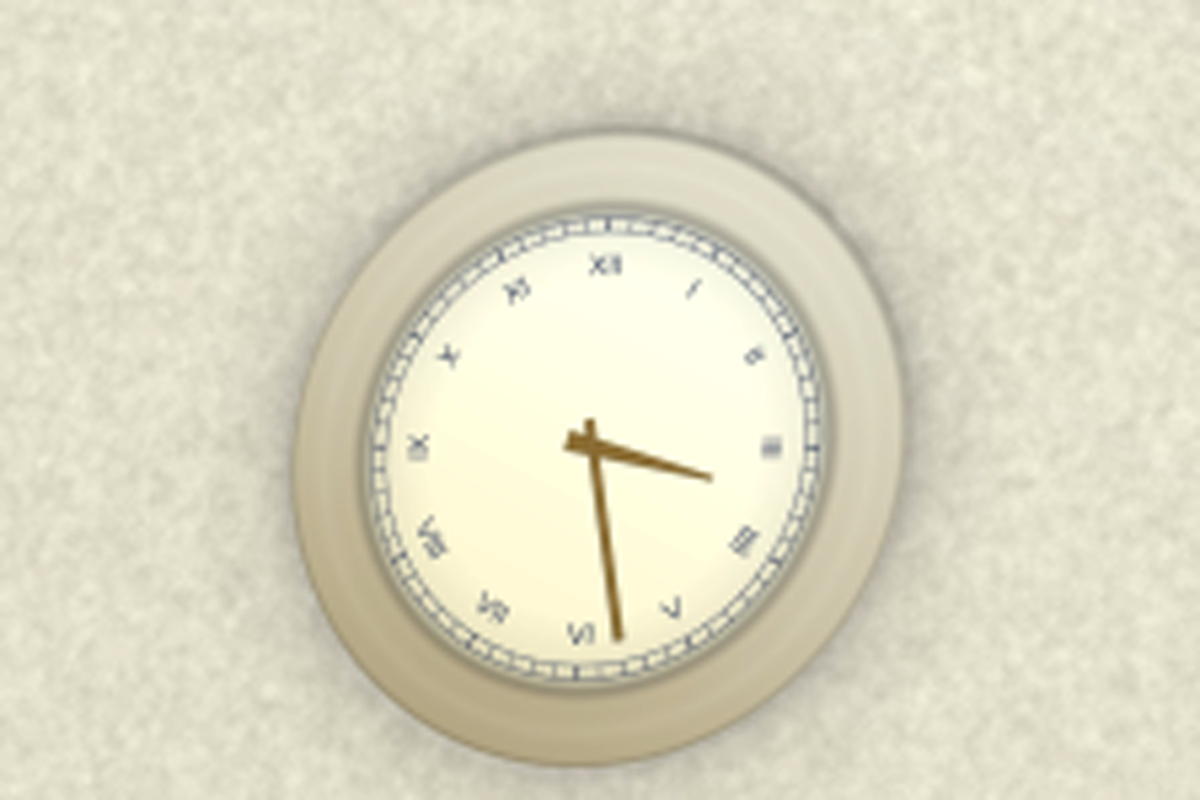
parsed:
3,28
